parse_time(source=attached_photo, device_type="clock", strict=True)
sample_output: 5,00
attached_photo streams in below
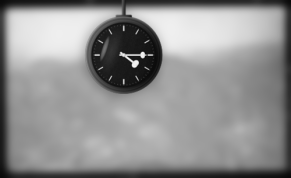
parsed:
4,15
